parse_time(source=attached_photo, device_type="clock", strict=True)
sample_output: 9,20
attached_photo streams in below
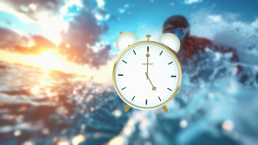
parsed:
5,00
